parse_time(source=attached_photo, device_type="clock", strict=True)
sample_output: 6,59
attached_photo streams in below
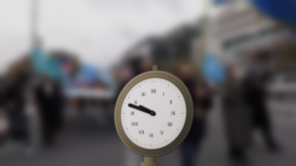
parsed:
9,48
